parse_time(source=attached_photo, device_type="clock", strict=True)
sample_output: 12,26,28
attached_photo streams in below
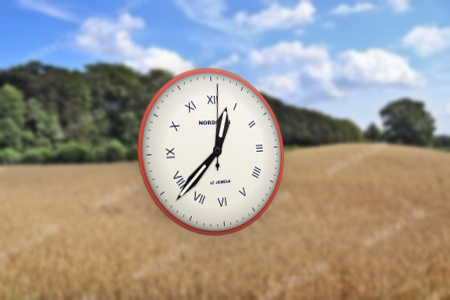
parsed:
12,38,01
